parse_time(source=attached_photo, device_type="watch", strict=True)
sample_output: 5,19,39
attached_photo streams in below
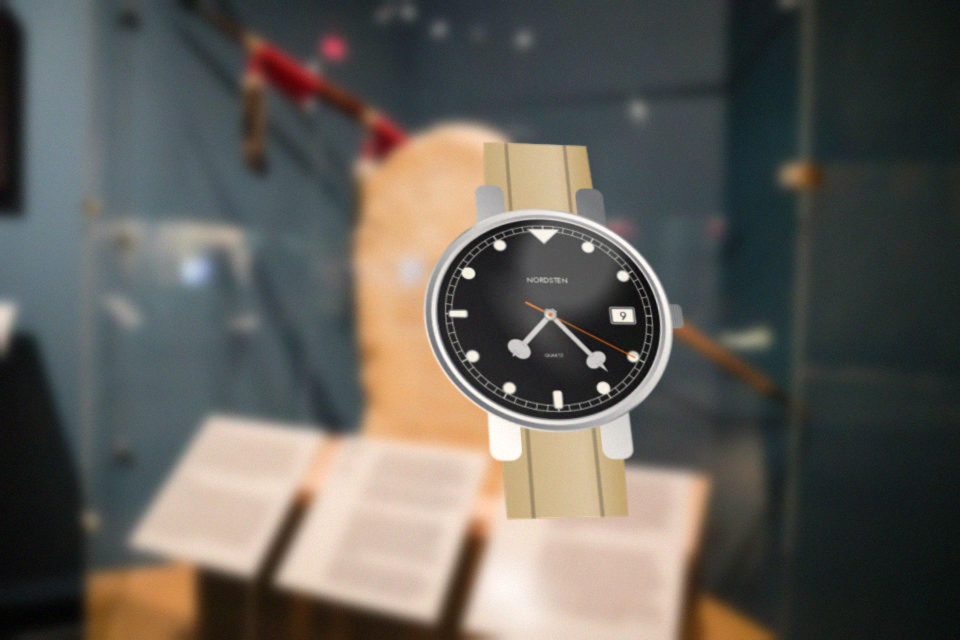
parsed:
7,23,20
